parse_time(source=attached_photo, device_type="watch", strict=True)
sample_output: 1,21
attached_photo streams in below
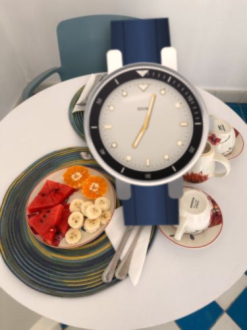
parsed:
7,03
